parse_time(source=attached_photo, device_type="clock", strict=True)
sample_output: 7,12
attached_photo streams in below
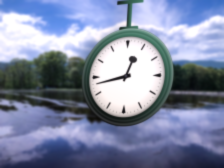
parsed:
12,43
